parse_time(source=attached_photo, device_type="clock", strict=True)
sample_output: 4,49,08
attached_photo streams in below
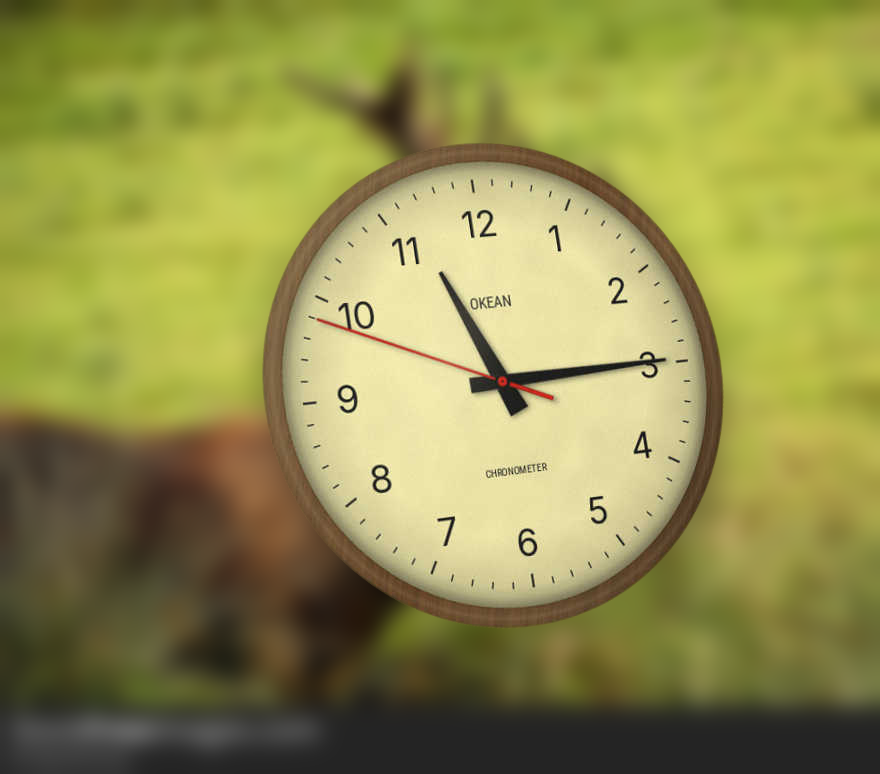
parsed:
11,14,49
